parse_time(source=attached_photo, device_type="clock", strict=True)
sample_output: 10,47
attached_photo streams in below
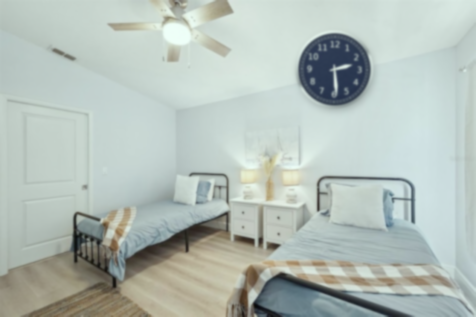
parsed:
2,29
